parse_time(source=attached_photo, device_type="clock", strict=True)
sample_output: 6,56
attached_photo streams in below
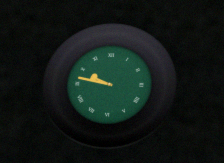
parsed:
9,47
